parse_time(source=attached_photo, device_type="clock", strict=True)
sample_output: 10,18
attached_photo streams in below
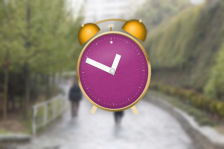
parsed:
12,49
